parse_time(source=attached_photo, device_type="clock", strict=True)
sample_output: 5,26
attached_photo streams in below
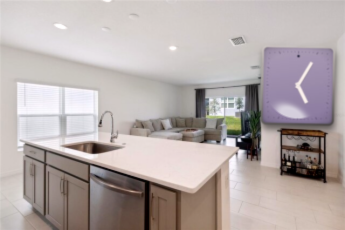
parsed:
5,05
